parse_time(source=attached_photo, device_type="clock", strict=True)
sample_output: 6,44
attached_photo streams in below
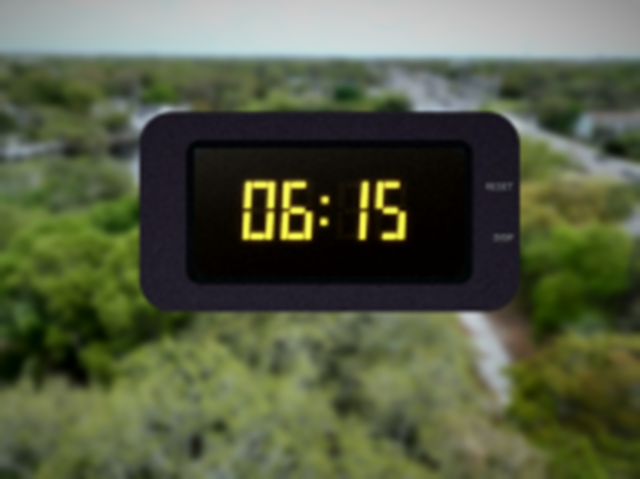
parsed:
6,15
